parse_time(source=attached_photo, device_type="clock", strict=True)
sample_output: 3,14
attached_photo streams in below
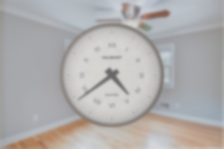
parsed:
4,39
